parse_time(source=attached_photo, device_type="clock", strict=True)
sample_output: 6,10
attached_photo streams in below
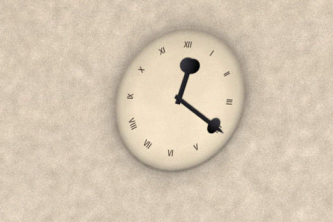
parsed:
12,20
